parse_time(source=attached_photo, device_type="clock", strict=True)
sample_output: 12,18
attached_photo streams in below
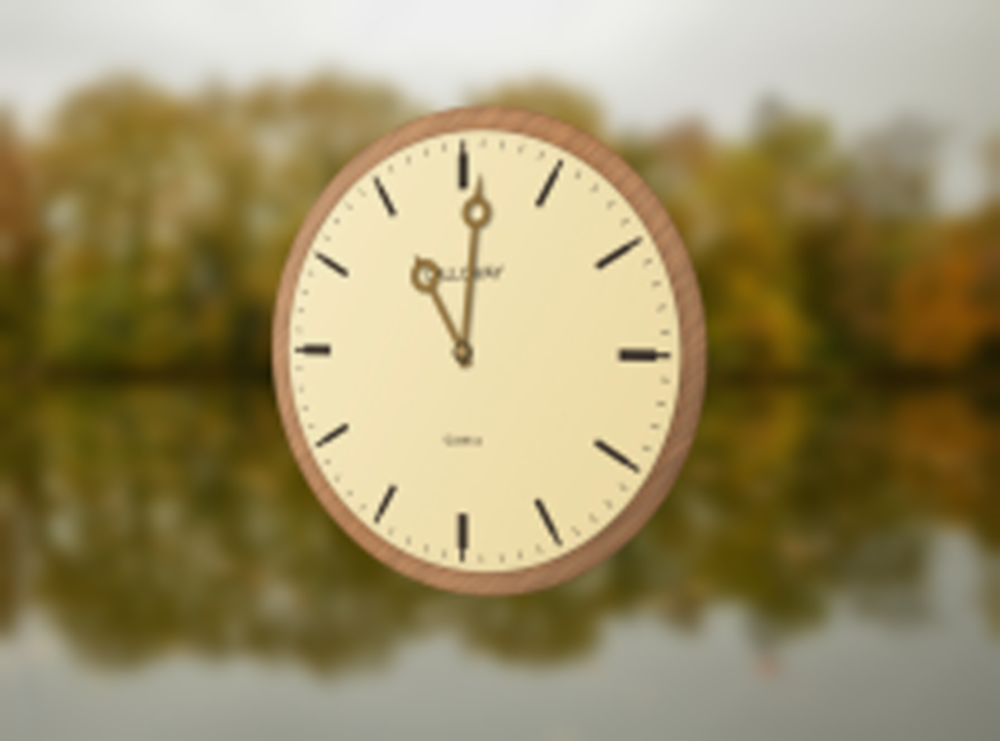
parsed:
11,01
